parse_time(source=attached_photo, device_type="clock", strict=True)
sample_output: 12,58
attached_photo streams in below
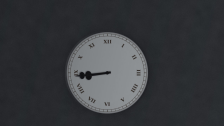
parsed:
8,44
